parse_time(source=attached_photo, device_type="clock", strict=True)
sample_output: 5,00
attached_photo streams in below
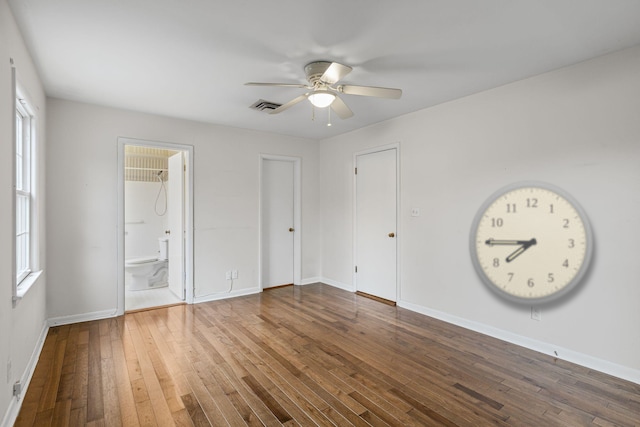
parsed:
7,45
